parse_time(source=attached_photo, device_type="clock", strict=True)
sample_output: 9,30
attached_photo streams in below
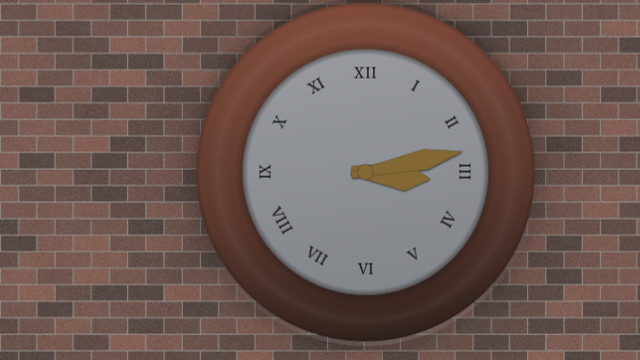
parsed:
3,13
